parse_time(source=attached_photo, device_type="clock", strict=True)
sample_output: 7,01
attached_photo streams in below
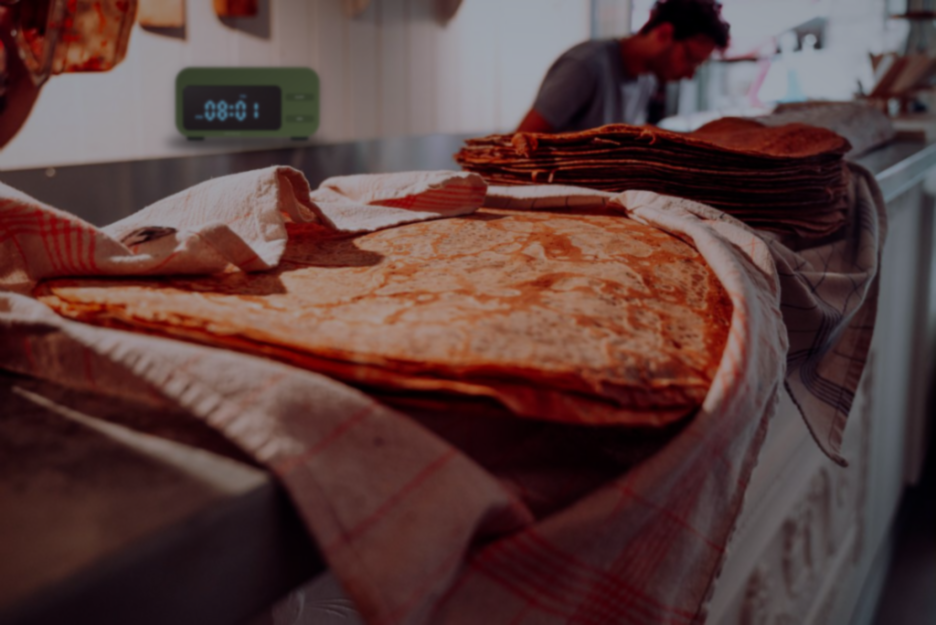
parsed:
8,01
